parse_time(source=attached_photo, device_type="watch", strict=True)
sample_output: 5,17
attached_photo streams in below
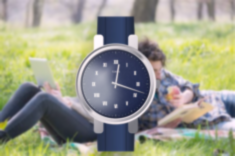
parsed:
12,18
